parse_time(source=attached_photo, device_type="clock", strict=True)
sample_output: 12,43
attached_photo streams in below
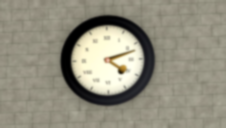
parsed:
4,12
